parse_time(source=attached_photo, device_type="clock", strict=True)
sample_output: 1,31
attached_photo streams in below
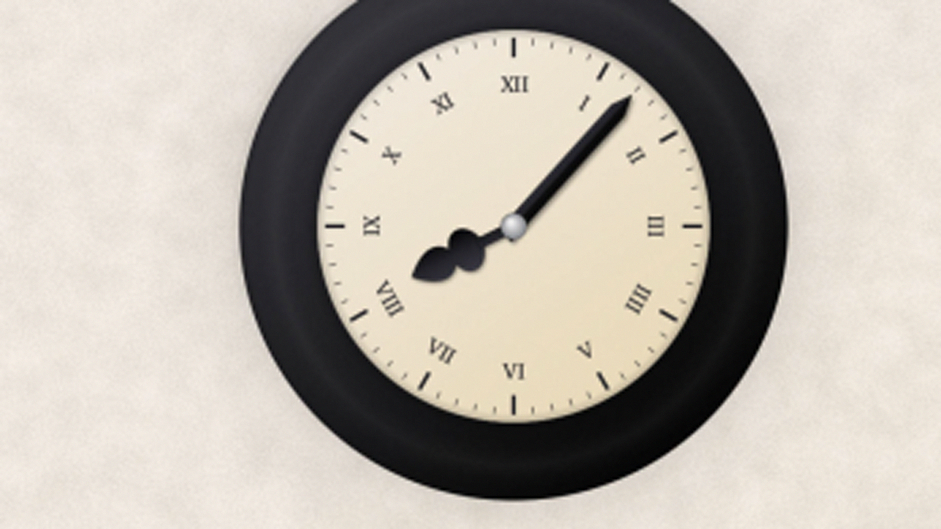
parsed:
8,07
